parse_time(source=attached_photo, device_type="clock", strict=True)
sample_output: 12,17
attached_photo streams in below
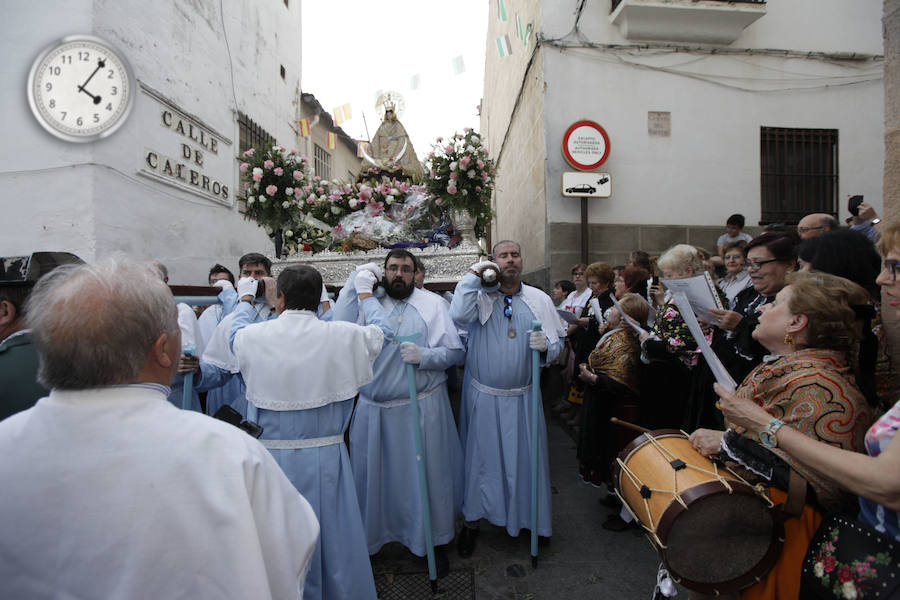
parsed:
4,06
